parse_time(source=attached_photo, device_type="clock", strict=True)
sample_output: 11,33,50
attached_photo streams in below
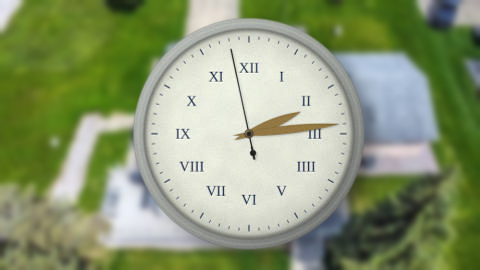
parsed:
2,13,58
